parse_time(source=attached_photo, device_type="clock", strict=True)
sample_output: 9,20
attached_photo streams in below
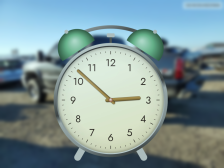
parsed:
2,52
